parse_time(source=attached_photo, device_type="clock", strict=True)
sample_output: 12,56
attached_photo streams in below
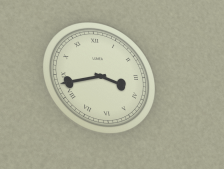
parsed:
3,43
